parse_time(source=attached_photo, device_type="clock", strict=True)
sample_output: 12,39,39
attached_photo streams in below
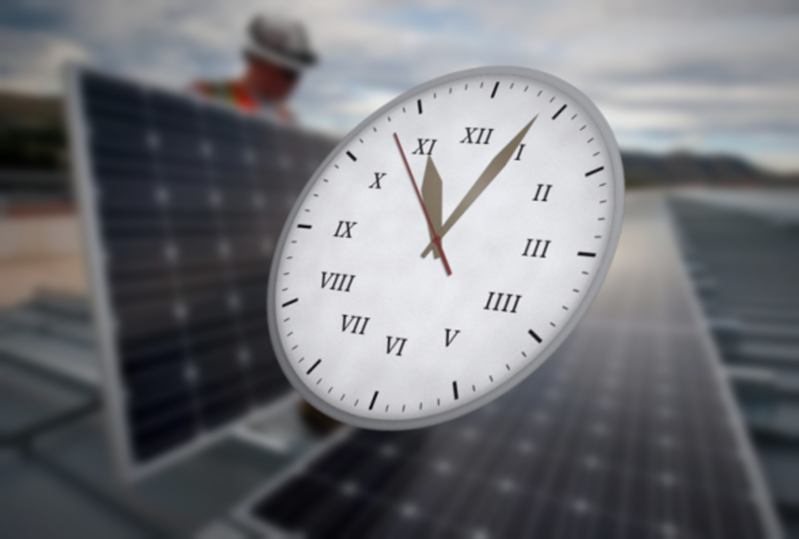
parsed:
11,03,53
